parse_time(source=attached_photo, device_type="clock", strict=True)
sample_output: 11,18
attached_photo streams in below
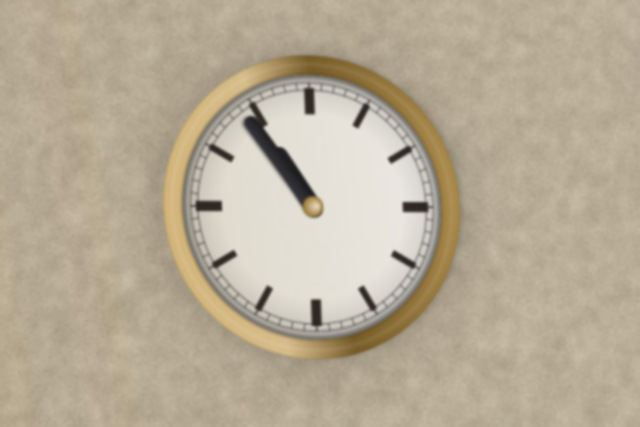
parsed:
10,54
